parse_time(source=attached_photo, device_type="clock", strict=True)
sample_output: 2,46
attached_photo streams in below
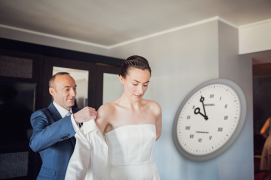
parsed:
9,55
